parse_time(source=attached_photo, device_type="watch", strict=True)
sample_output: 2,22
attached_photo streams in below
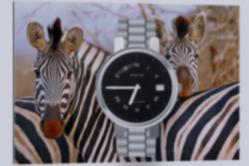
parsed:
6,45
